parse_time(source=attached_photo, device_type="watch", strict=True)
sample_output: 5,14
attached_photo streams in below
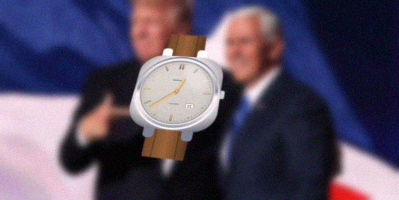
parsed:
12,38
